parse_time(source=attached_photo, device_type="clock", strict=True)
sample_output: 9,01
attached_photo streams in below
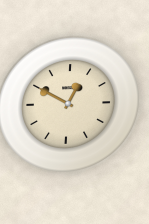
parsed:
12,50
